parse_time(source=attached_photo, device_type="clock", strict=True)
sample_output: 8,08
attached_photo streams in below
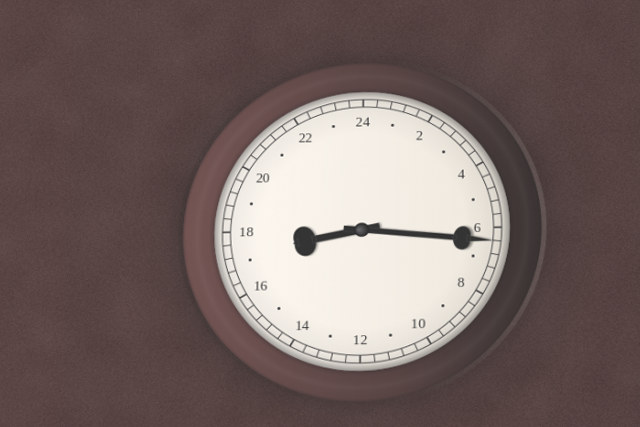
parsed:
17,16
